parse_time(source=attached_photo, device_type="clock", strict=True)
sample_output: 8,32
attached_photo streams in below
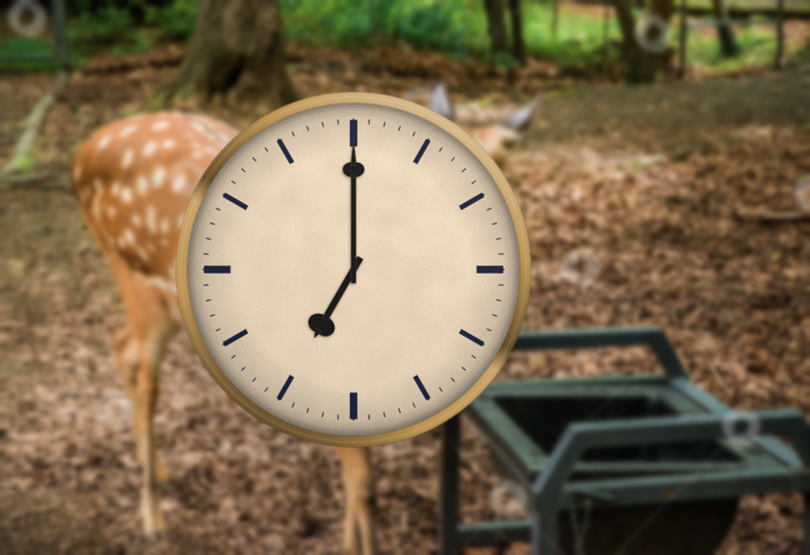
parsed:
7,00
